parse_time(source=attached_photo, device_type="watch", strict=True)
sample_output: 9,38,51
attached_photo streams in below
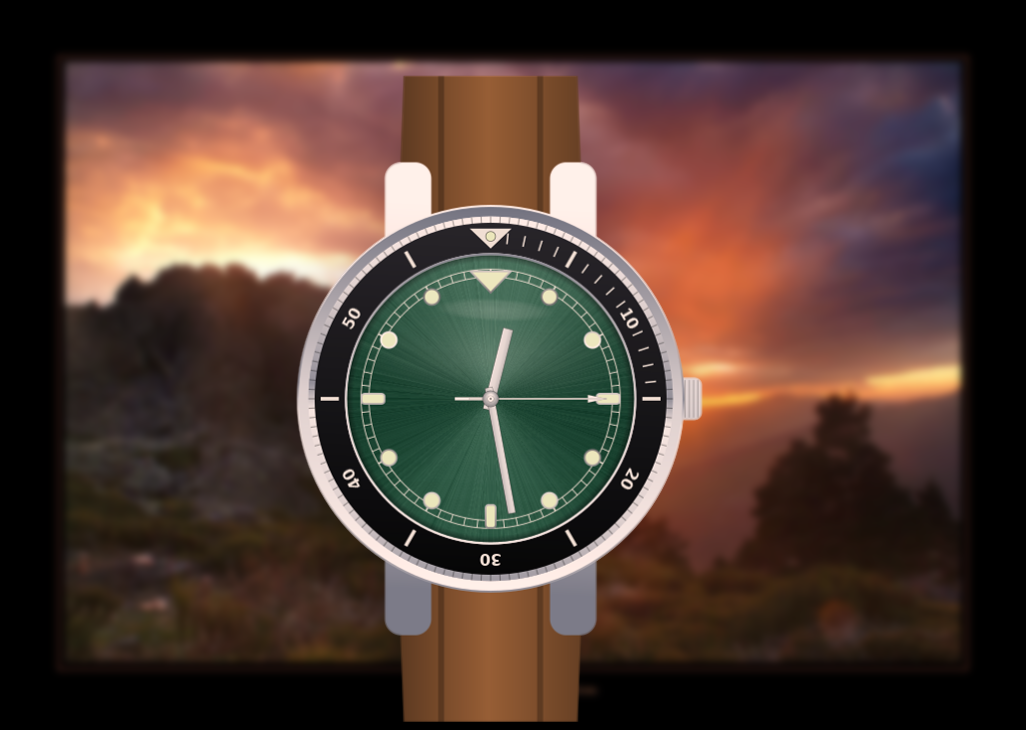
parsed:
12,28,15
